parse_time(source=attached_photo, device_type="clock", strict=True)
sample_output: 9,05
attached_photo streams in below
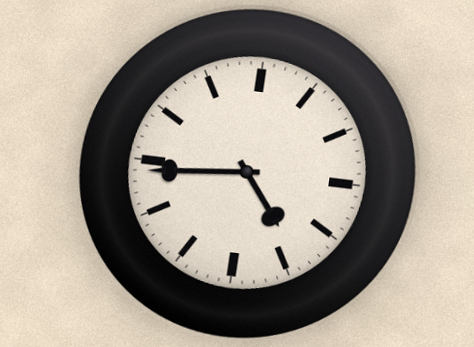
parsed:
4,44
